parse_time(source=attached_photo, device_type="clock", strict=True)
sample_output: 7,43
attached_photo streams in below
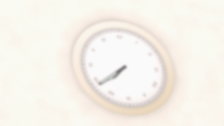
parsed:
7,39
